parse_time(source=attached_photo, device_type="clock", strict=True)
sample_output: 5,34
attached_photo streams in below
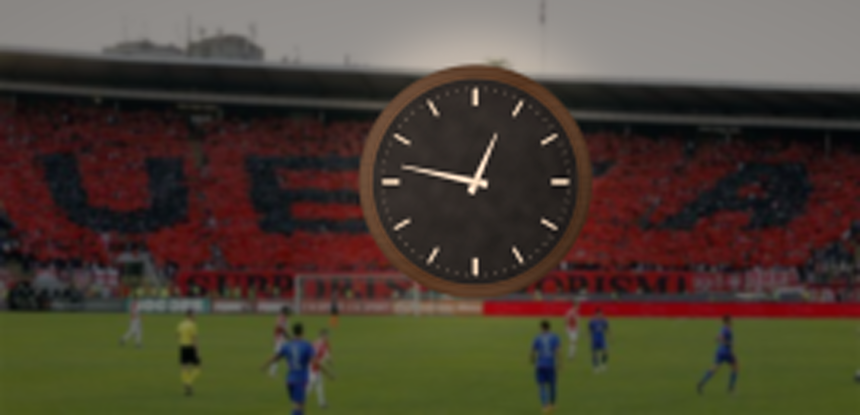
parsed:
12,47
